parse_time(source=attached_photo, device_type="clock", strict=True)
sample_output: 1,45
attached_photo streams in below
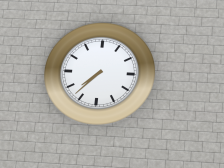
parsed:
7,37
